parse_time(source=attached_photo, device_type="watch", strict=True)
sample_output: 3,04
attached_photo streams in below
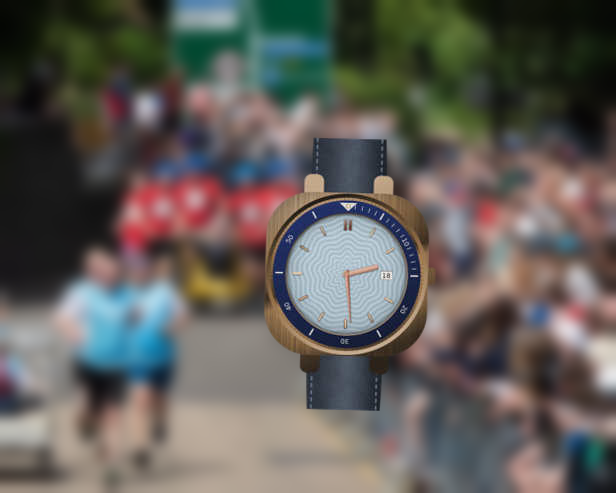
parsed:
2,29
